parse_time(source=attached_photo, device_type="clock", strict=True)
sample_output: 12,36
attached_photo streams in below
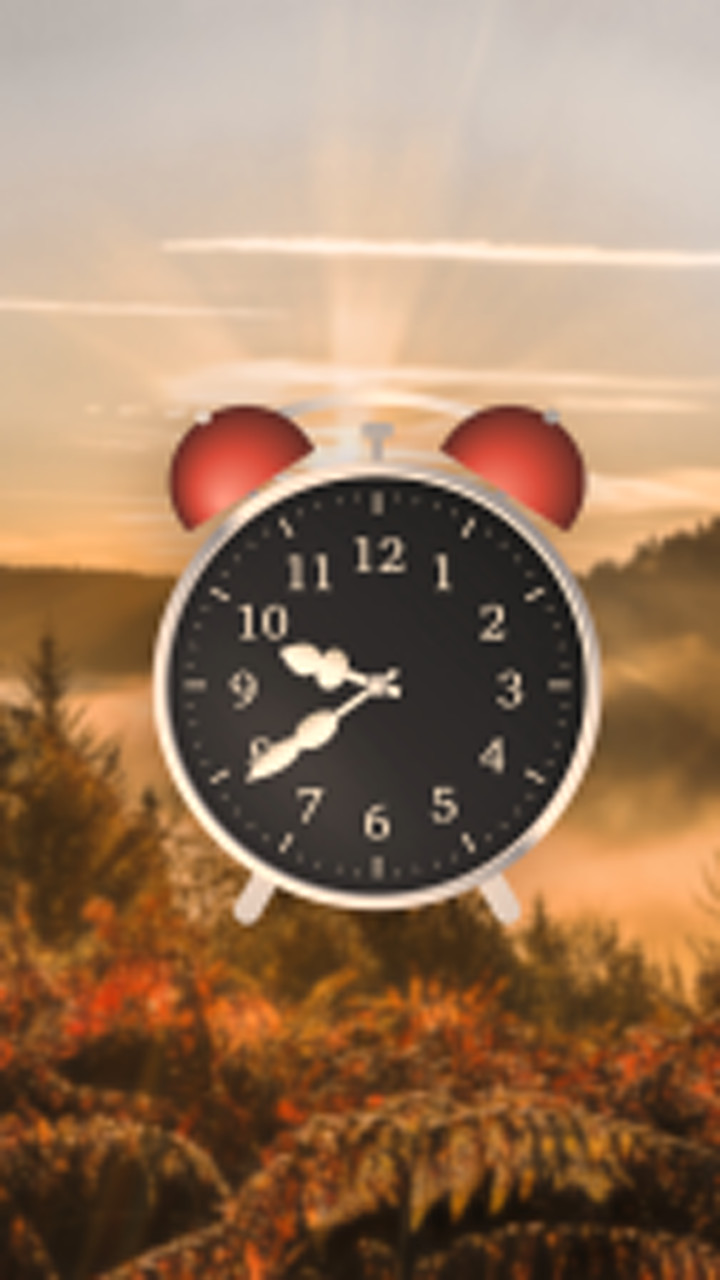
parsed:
9,39
